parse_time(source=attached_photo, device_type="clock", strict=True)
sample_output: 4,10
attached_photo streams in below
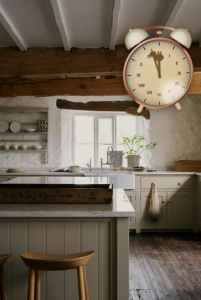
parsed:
11,57
